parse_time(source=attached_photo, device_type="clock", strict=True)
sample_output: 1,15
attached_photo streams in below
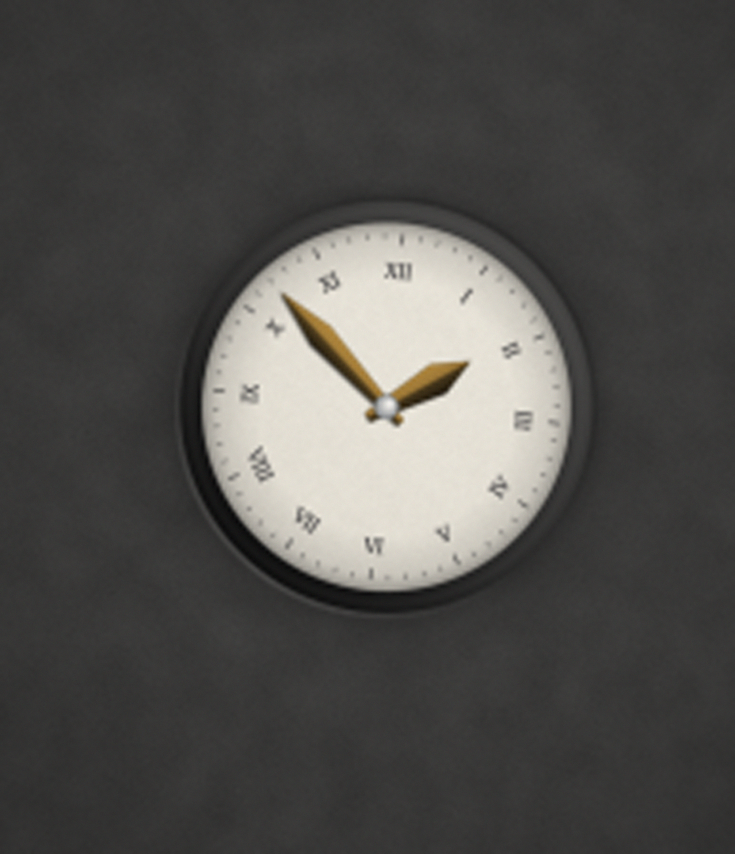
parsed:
1,52
